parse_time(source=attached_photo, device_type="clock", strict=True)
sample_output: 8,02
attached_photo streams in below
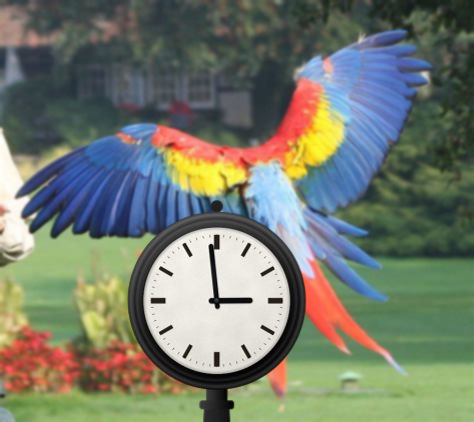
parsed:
2,59
